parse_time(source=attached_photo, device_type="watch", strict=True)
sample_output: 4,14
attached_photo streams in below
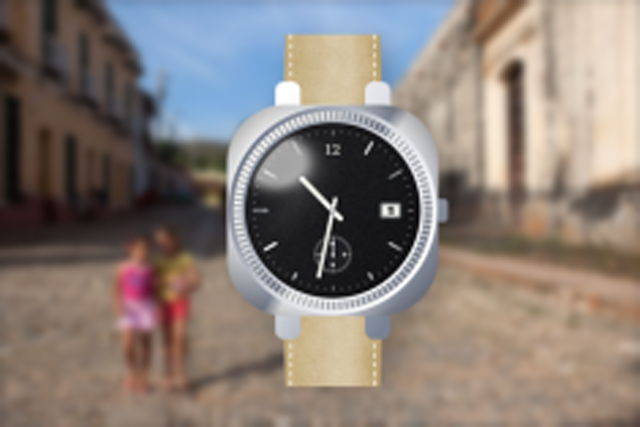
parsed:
10,32
